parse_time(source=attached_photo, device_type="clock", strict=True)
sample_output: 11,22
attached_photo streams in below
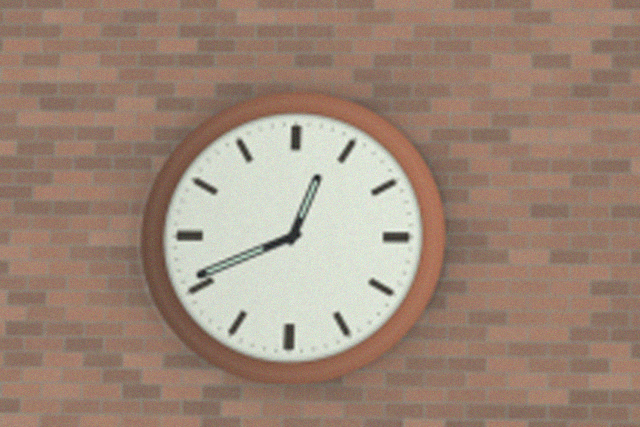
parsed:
12,41
